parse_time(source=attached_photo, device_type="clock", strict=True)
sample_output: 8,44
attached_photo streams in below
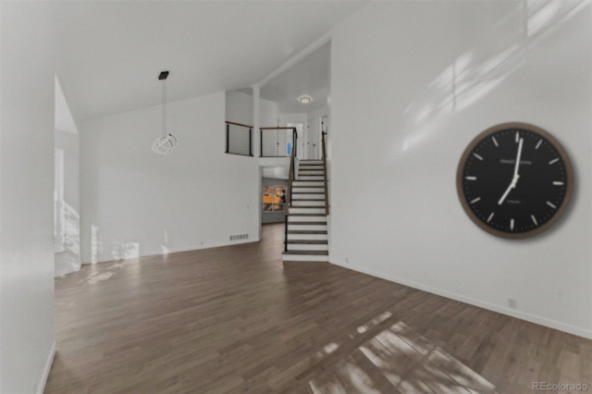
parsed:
7,01
